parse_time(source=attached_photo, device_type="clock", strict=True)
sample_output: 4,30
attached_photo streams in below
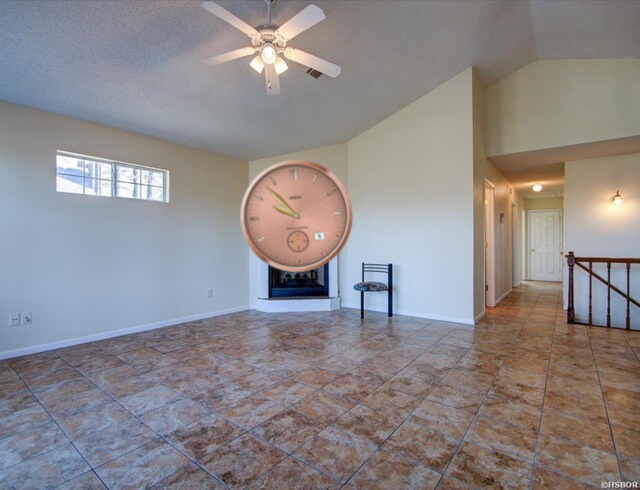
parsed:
9,53
